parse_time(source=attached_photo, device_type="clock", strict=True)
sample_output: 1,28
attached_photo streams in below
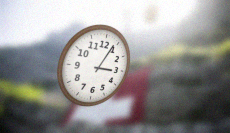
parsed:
3,04
